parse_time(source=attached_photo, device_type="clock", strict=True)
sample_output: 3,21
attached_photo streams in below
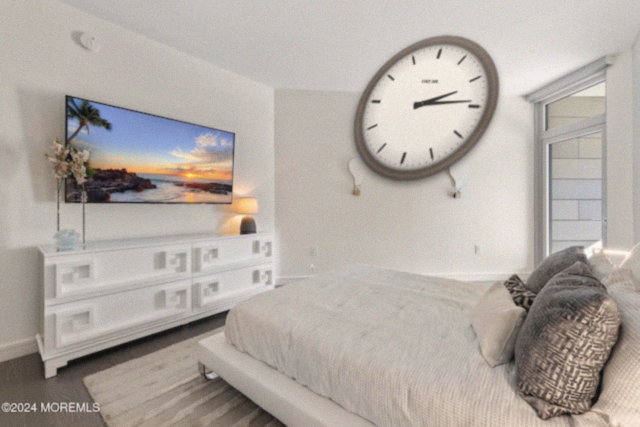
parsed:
2,14
